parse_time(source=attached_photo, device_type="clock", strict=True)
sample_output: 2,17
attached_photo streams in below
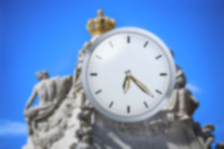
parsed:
6,22
